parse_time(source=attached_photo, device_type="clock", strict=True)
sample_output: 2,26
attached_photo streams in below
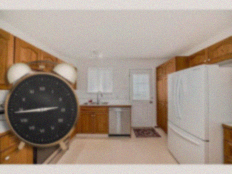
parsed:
2,44
